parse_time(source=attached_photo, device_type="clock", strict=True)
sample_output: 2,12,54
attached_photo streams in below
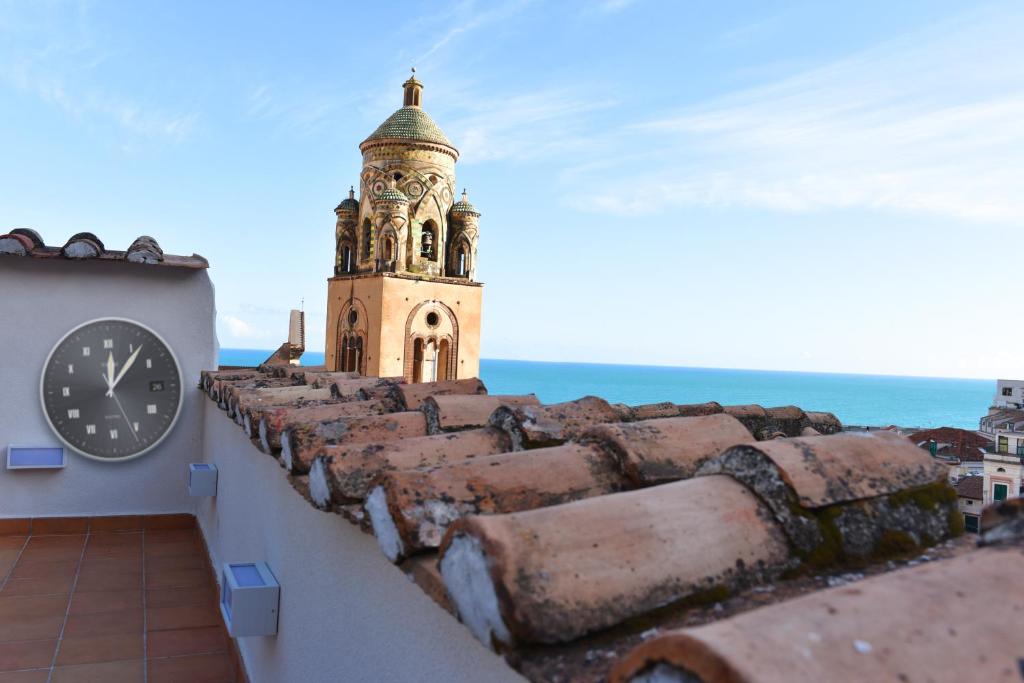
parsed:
12,06,26
